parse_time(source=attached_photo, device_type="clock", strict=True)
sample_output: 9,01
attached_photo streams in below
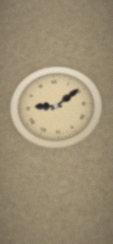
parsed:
9,09
